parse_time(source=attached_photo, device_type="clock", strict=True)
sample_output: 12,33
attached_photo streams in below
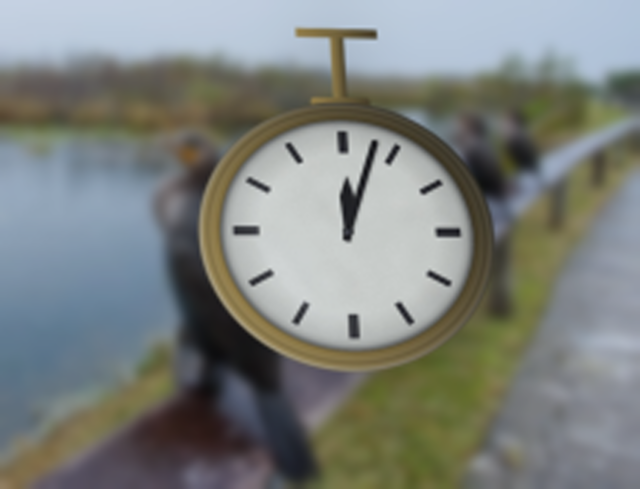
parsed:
12,03
